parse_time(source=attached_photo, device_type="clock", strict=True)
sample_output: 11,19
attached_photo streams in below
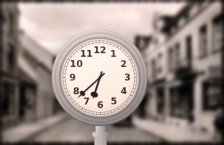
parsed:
6,38
